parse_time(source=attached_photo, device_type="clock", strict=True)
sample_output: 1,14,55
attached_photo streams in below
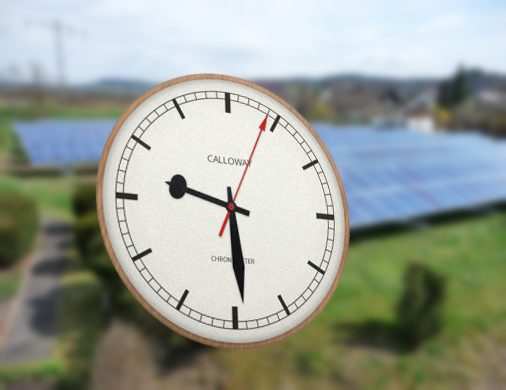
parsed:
9,29,04
